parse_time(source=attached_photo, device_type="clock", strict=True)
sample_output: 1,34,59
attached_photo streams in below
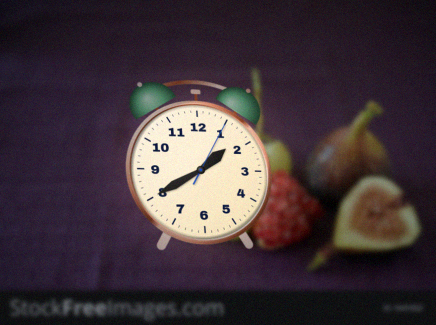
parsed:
1,40,05
